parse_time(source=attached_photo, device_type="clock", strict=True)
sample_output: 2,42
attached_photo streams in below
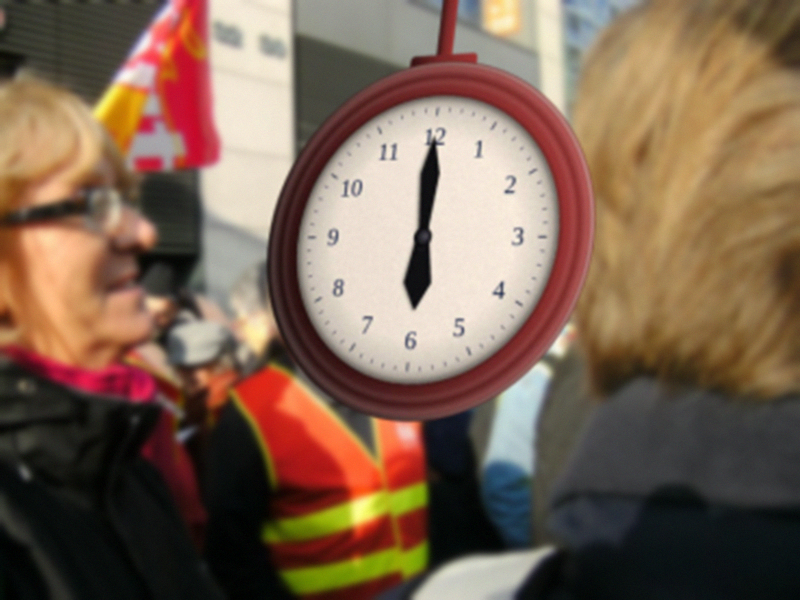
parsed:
6,00
